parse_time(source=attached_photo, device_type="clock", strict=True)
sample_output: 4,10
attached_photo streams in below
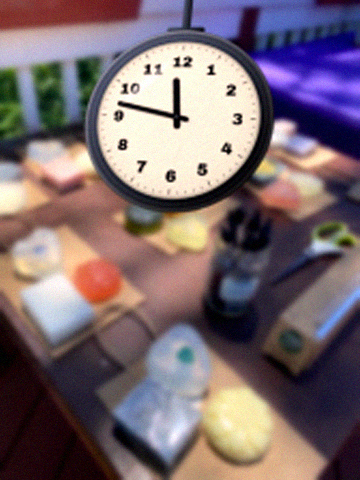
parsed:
11,47
